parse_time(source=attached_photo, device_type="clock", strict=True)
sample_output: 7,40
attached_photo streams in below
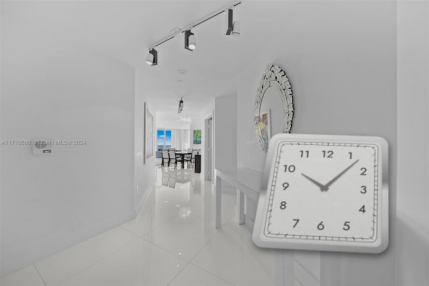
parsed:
10,07
